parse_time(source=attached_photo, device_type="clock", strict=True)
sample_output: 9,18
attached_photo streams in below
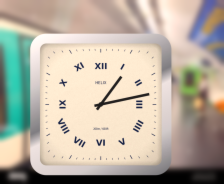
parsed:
1,13
